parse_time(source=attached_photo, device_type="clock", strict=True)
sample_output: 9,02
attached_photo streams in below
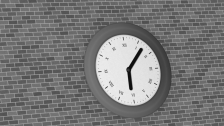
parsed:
6,07
